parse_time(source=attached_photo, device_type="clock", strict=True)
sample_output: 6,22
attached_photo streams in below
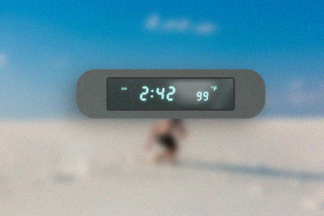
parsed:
2,42
